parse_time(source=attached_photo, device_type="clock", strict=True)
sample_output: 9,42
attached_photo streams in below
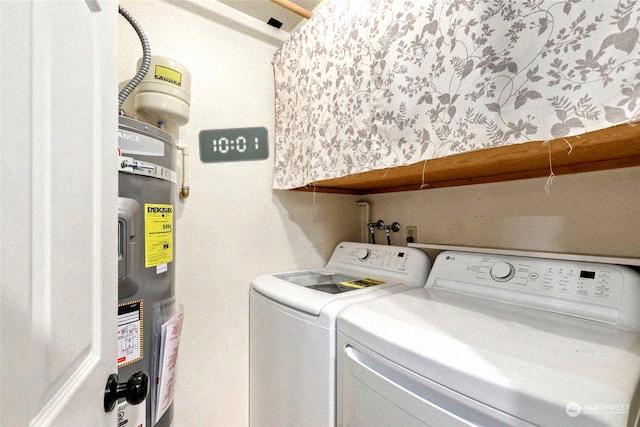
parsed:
10,01
